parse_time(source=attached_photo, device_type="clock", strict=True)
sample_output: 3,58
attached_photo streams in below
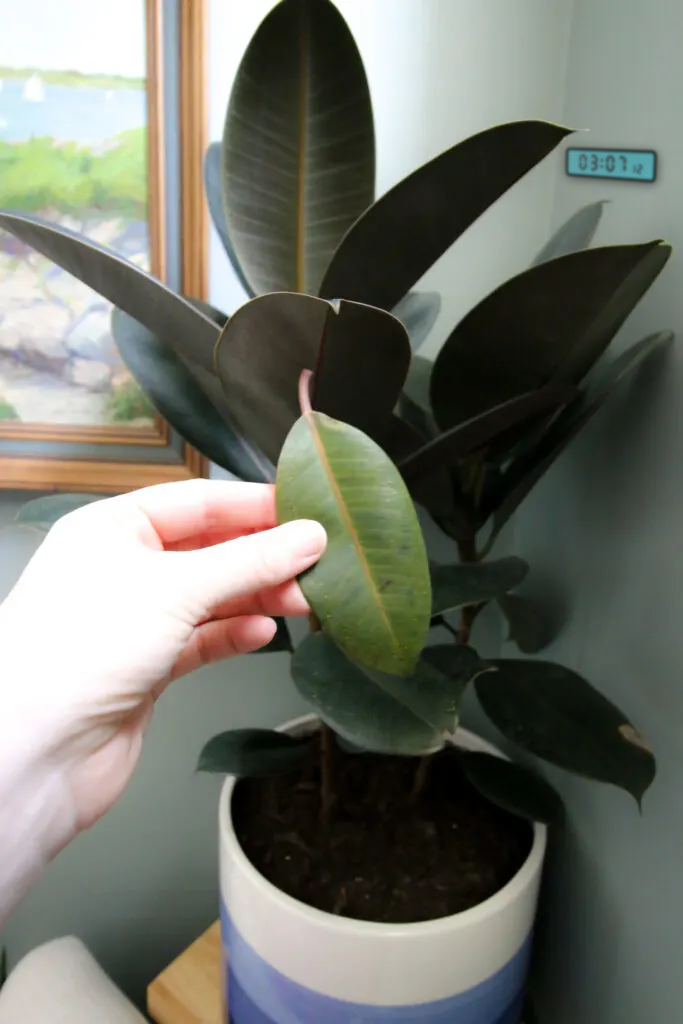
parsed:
3,07
